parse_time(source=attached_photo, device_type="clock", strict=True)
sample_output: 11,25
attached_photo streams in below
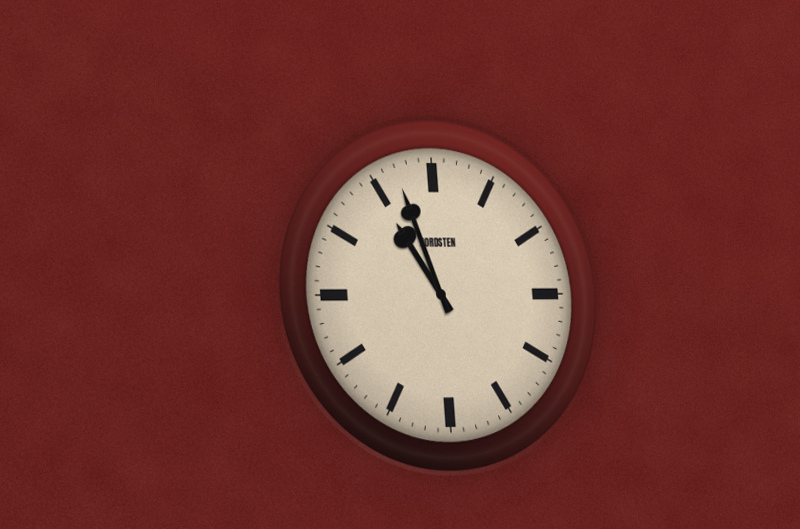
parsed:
10,57
